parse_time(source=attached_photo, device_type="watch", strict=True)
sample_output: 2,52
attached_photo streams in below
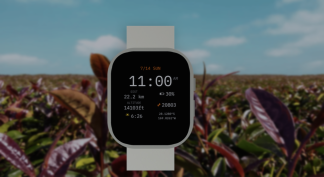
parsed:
11,00
